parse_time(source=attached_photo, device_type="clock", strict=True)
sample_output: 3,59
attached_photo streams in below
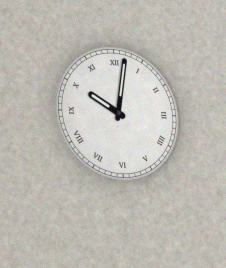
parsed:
10,02
